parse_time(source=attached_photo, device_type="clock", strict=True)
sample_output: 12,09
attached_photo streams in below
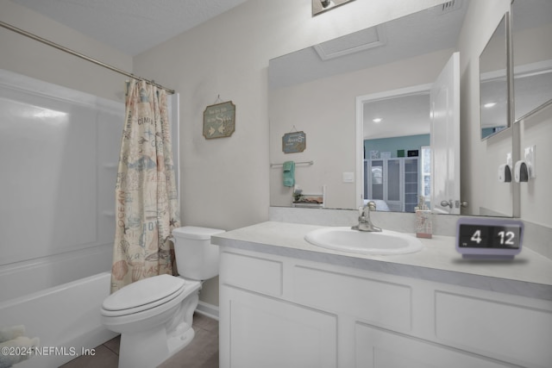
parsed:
4,12
